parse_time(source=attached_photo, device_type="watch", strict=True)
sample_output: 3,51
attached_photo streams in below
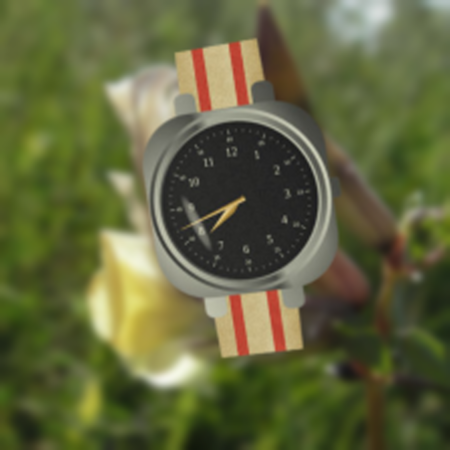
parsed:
7,42
